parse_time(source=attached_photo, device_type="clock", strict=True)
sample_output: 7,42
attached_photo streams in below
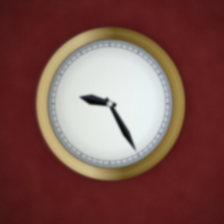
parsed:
9,25
